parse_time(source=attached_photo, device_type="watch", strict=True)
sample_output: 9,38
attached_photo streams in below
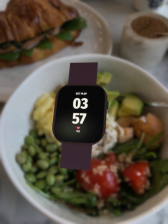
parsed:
3,57
